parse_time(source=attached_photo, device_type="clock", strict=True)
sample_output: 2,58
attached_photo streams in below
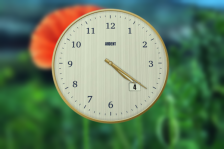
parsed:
4,21
